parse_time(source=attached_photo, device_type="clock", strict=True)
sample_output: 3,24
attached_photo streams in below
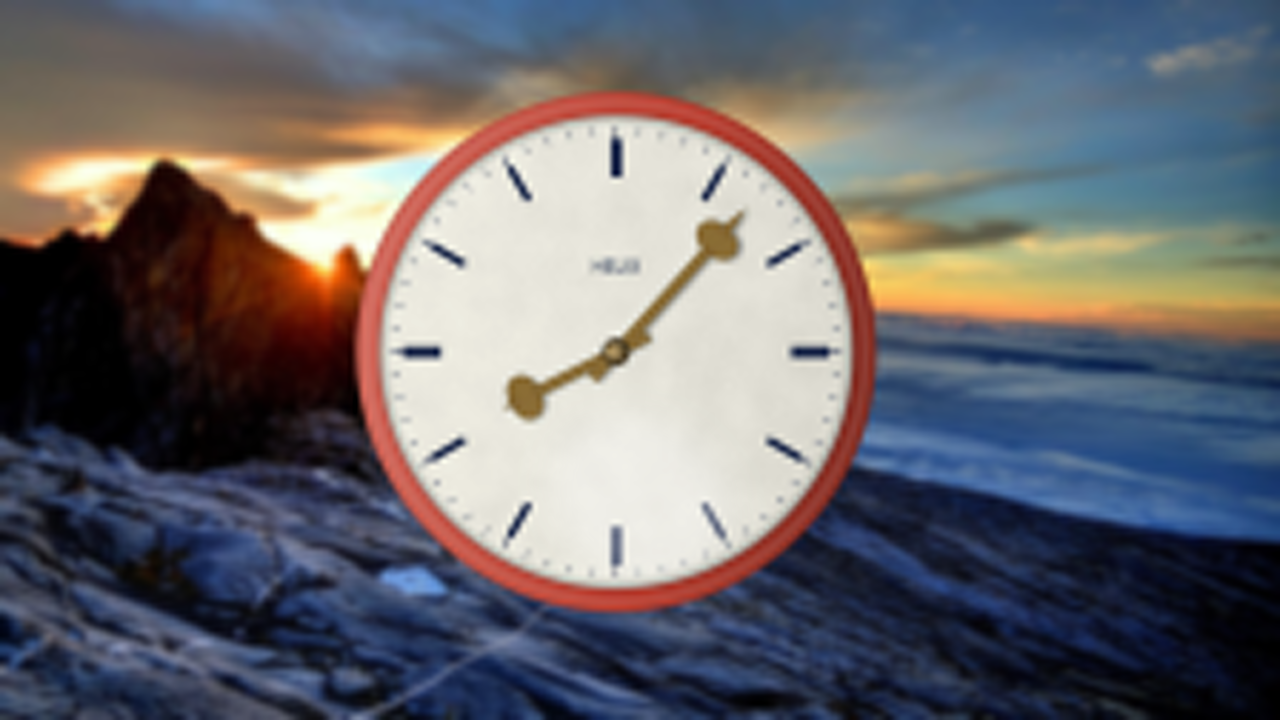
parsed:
8,07
